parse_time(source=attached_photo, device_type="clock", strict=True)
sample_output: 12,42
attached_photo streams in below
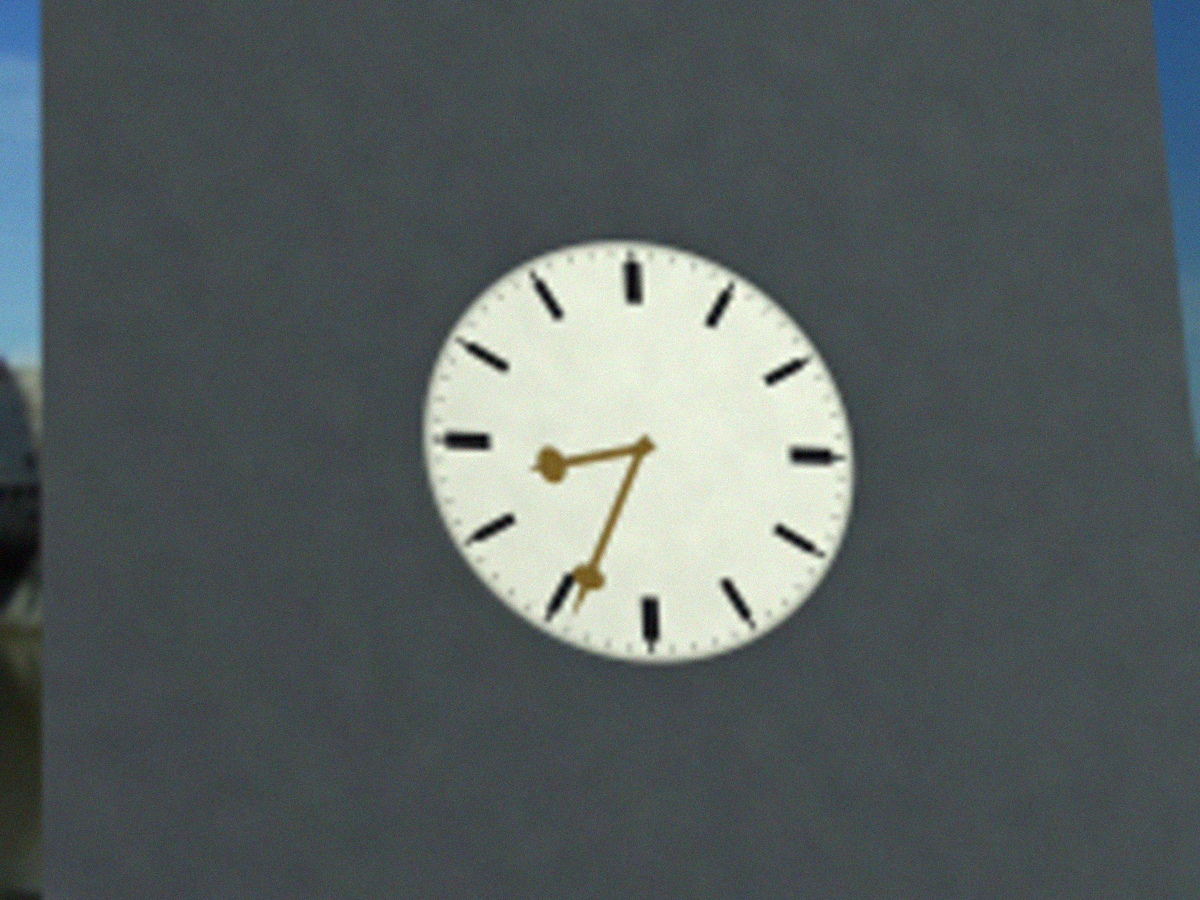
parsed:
8,34
